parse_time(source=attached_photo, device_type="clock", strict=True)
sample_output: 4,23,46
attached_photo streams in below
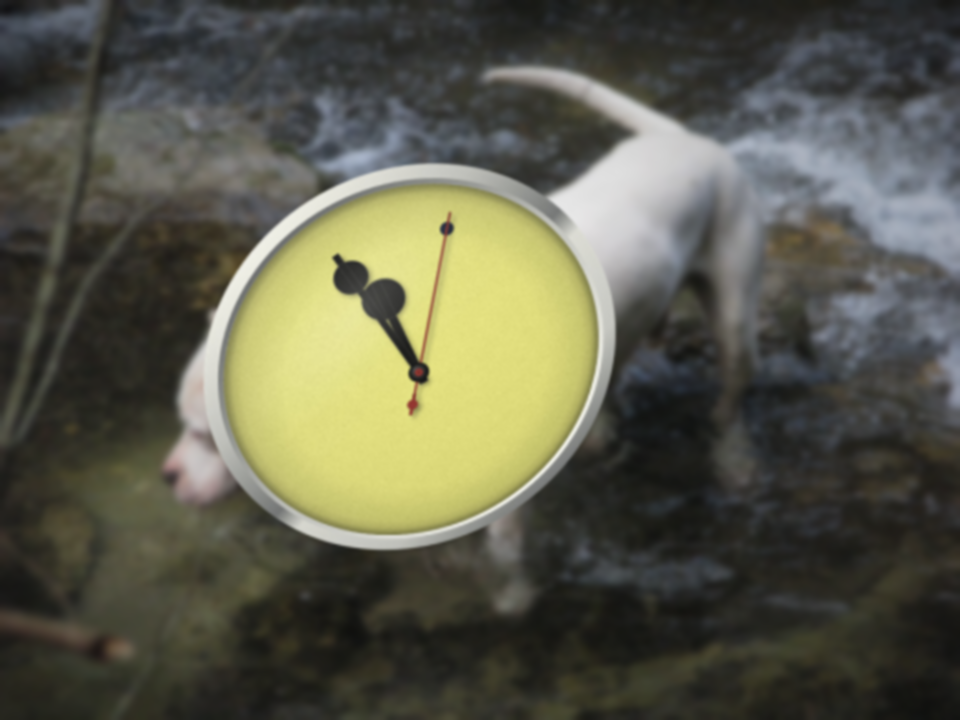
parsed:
10,53,00
